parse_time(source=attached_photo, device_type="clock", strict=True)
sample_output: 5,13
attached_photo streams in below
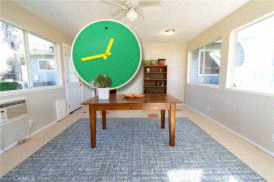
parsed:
12,43
